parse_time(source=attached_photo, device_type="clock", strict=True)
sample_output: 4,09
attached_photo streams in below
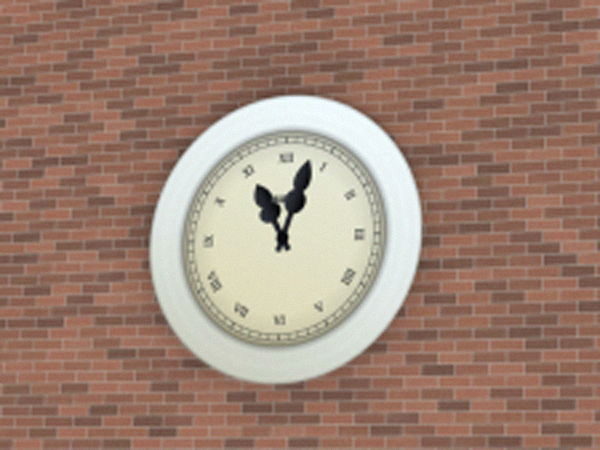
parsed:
11,03
